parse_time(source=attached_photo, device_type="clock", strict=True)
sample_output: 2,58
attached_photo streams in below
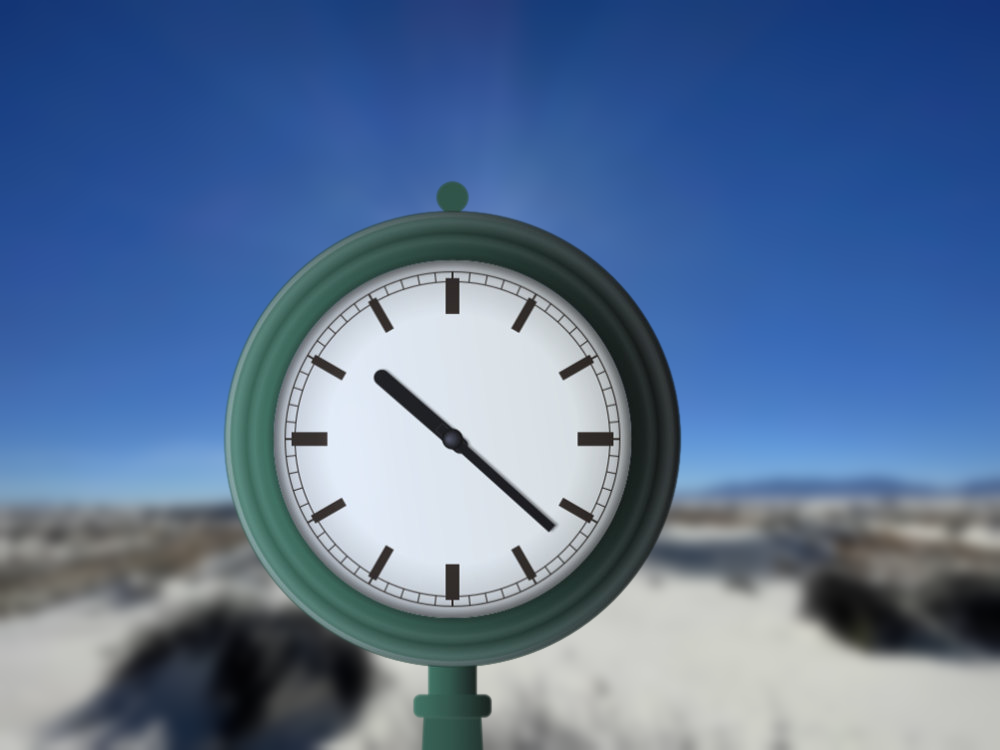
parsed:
10,22
